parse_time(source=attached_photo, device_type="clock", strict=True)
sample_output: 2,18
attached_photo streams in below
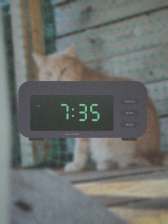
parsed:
7,35
